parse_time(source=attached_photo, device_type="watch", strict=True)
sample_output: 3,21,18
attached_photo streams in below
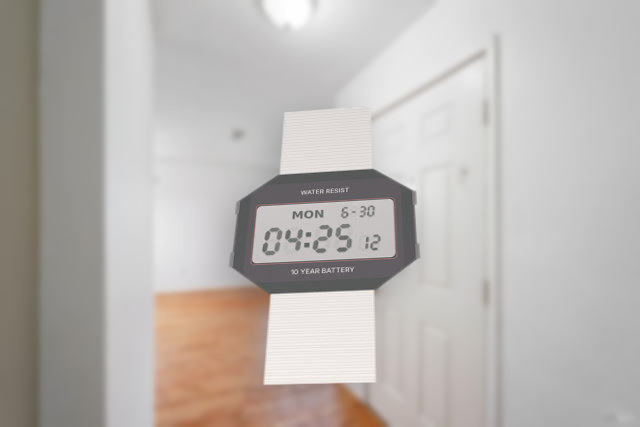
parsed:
4,25,12
